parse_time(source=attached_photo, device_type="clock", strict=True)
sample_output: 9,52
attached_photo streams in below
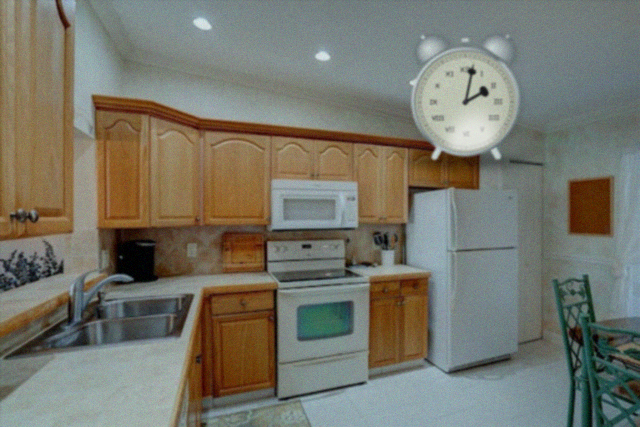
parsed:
2,02
